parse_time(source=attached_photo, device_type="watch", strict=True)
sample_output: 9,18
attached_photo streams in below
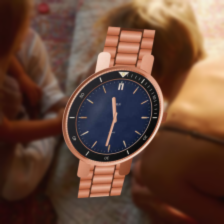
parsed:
11,31
